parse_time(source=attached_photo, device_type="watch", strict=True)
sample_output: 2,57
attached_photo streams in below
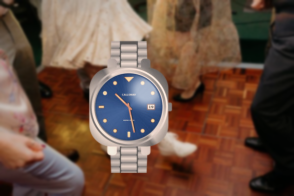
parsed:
10,28
